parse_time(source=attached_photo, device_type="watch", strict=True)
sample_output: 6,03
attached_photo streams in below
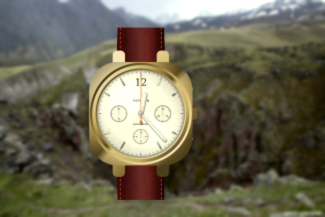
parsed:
12,23
